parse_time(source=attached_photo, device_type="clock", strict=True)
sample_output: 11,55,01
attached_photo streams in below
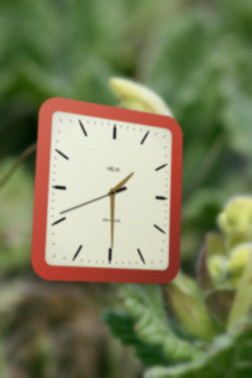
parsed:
1,29,41
